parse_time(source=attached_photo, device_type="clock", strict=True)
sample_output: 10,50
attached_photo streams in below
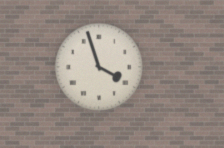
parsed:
3,57
